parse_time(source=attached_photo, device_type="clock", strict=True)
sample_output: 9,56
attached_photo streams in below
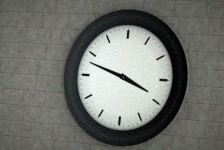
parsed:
3,48
